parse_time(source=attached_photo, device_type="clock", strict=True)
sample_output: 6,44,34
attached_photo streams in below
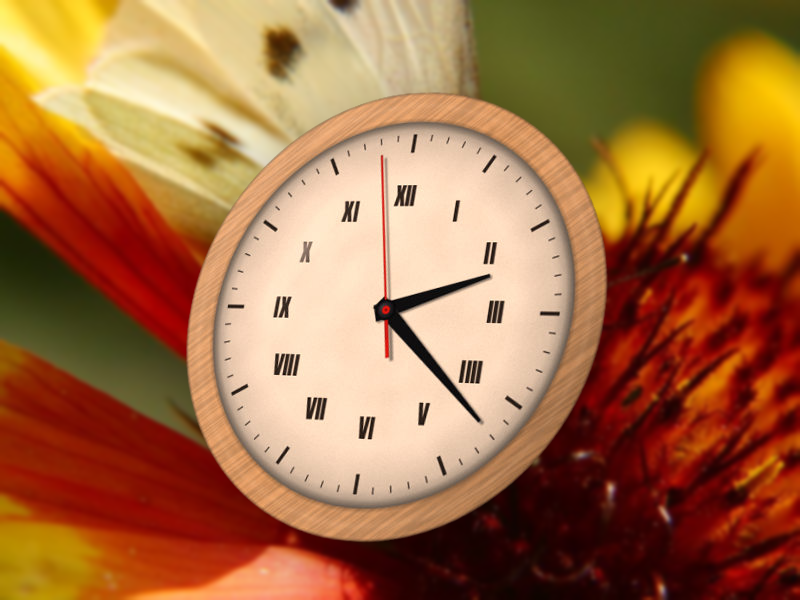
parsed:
2,21,58
